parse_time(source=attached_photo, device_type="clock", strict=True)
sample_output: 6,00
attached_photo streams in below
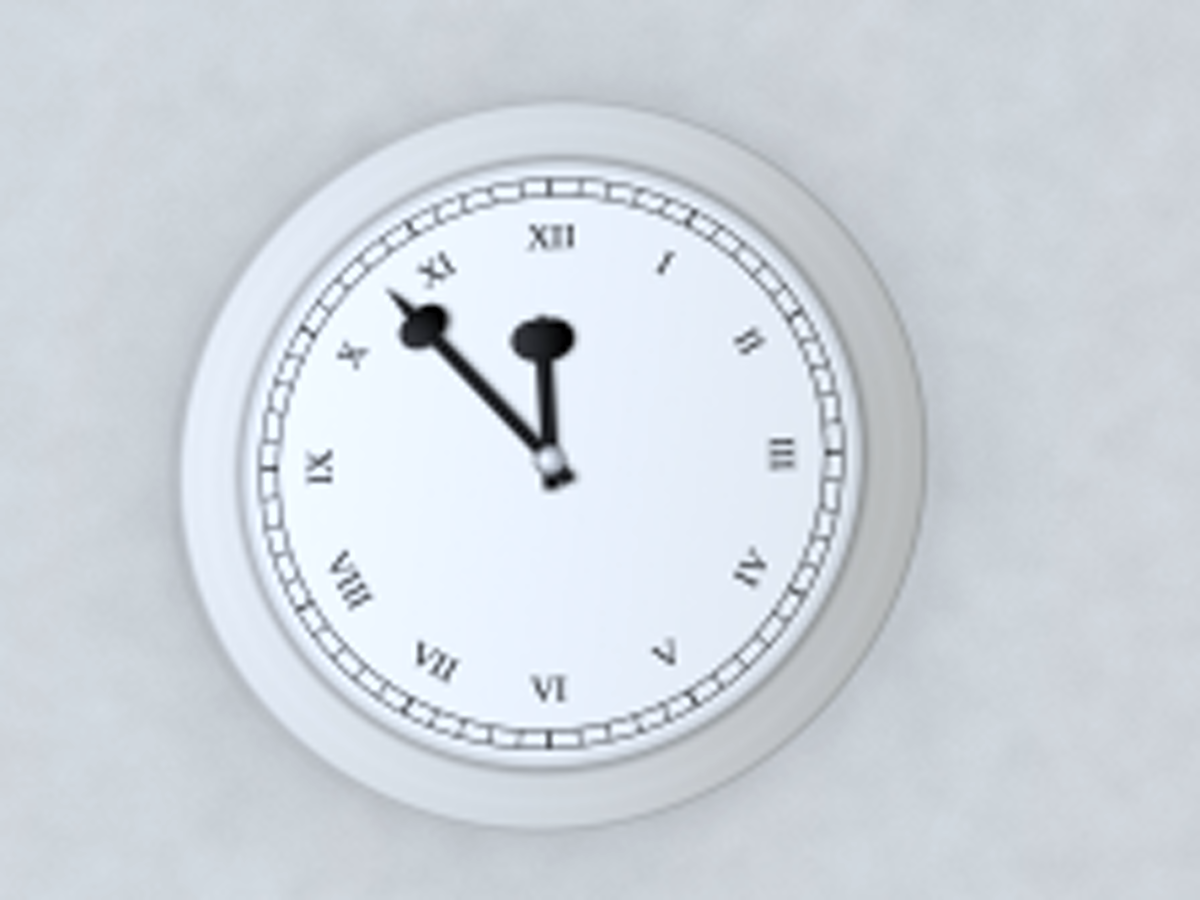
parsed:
11,53
